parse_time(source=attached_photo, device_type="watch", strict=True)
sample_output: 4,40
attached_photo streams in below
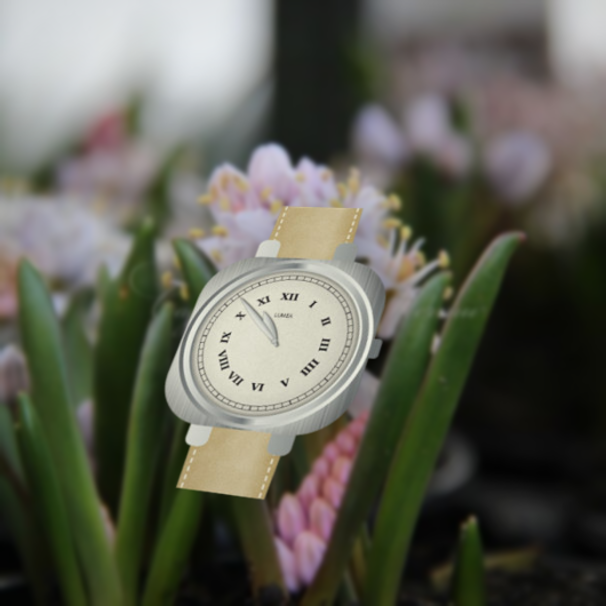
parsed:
10,52
